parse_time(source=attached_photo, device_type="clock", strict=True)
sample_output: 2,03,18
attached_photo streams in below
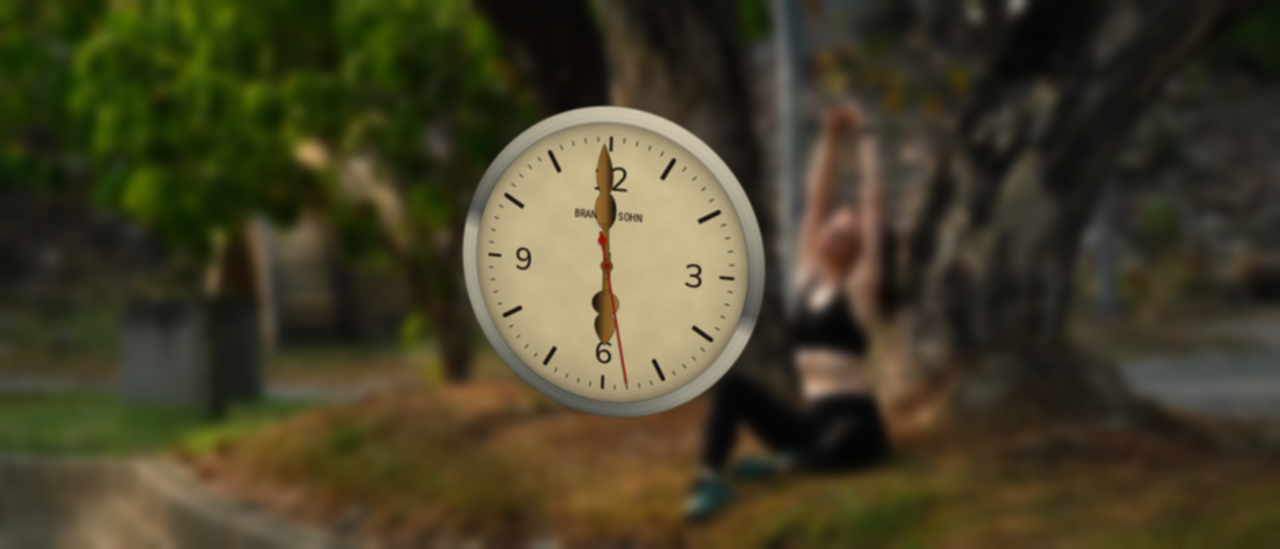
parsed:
5,59,28
